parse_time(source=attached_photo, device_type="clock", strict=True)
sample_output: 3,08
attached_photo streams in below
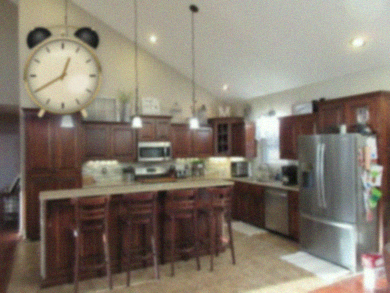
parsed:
12,40
